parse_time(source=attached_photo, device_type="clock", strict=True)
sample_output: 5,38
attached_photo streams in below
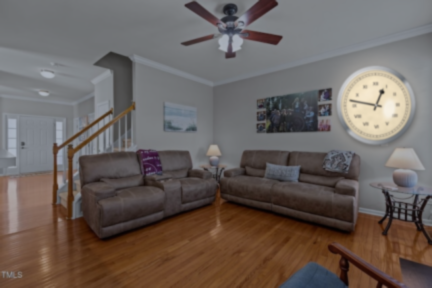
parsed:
12,47
